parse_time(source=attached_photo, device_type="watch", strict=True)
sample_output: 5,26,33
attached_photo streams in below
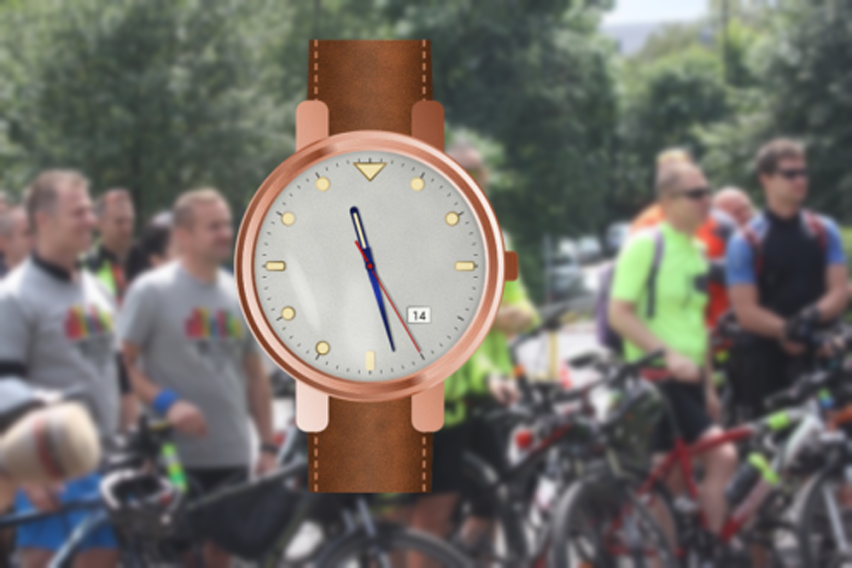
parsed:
11,27,25
